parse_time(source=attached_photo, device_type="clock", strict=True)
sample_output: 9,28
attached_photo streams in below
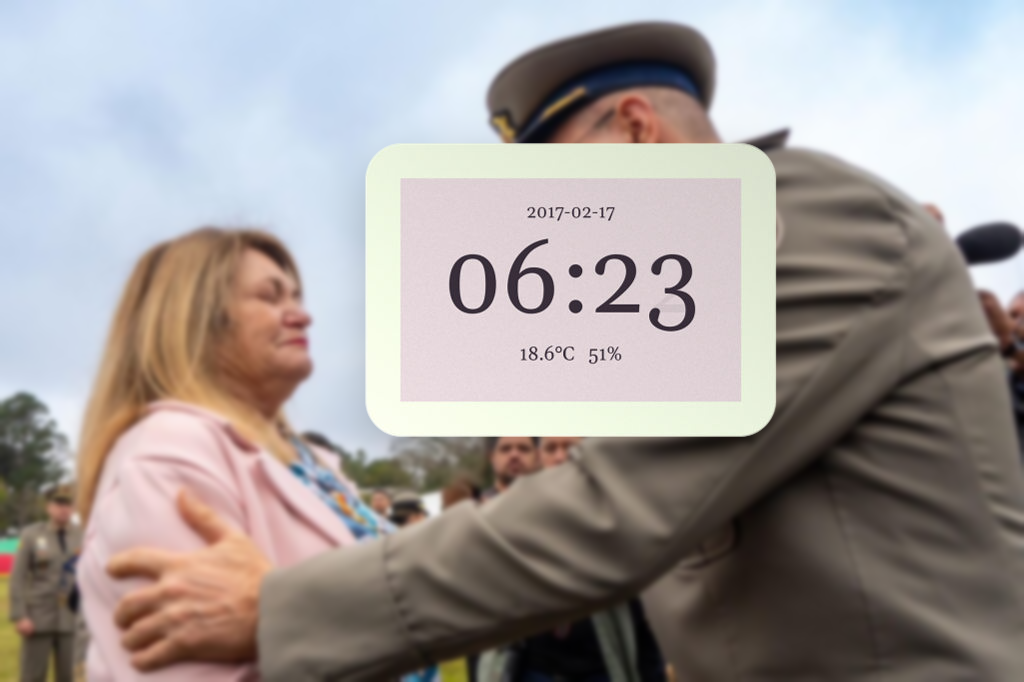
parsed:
6,23
